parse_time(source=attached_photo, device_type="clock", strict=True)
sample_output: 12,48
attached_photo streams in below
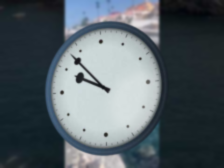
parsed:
9,53
